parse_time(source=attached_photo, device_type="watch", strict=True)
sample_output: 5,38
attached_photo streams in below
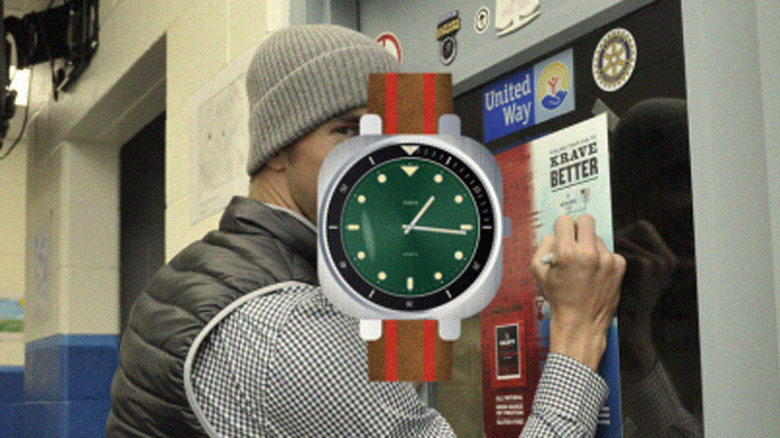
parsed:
1,16
